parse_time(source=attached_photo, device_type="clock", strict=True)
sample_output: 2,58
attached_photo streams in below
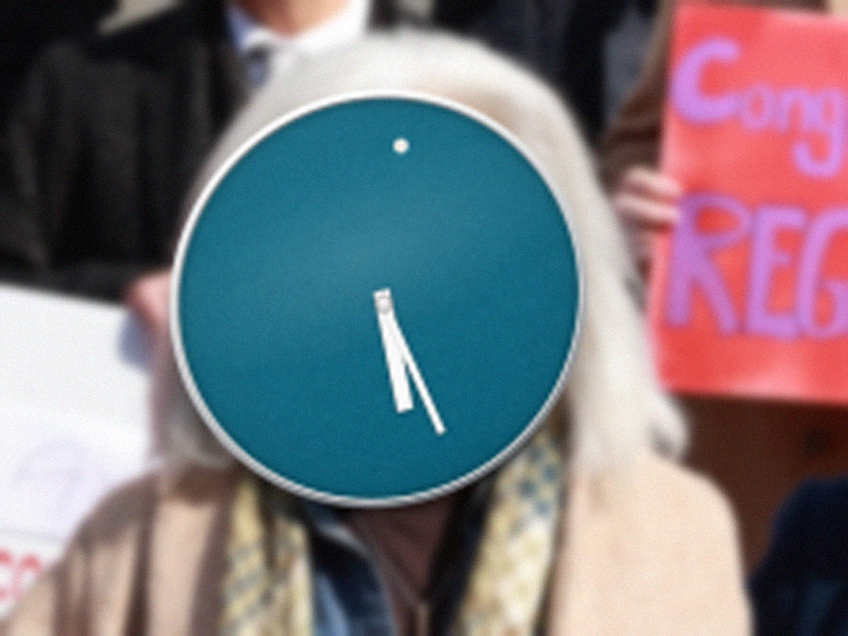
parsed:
5,25
